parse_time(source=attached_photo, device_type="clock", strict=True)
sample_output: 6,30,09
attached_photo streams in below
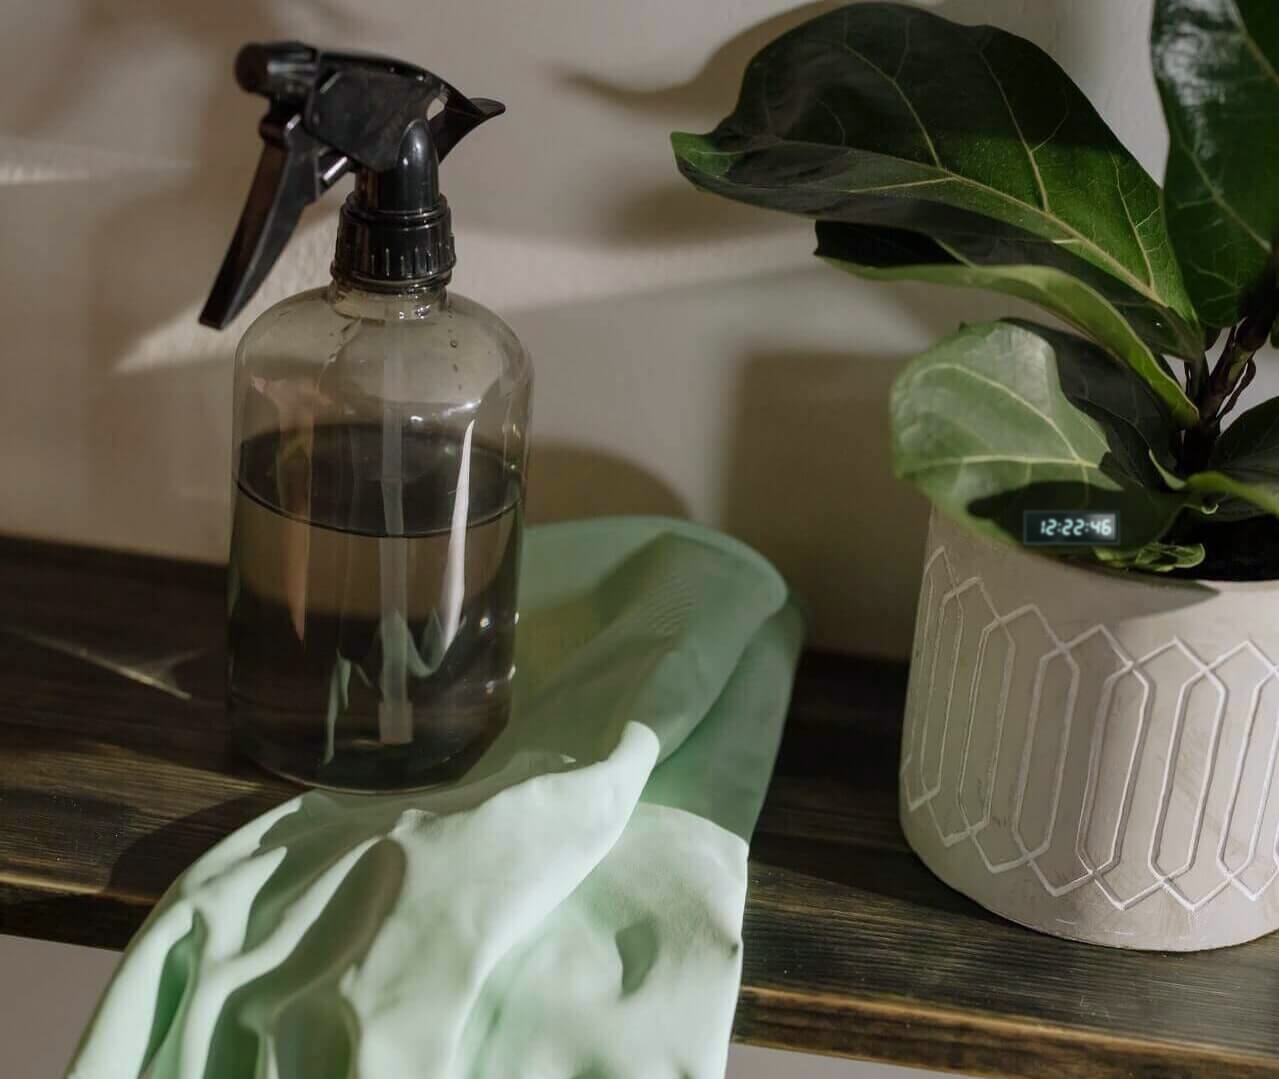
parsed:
12,22,46
